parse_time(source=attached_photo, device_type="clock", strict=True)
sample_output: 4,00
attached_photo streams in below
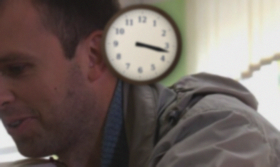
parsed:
3,17
